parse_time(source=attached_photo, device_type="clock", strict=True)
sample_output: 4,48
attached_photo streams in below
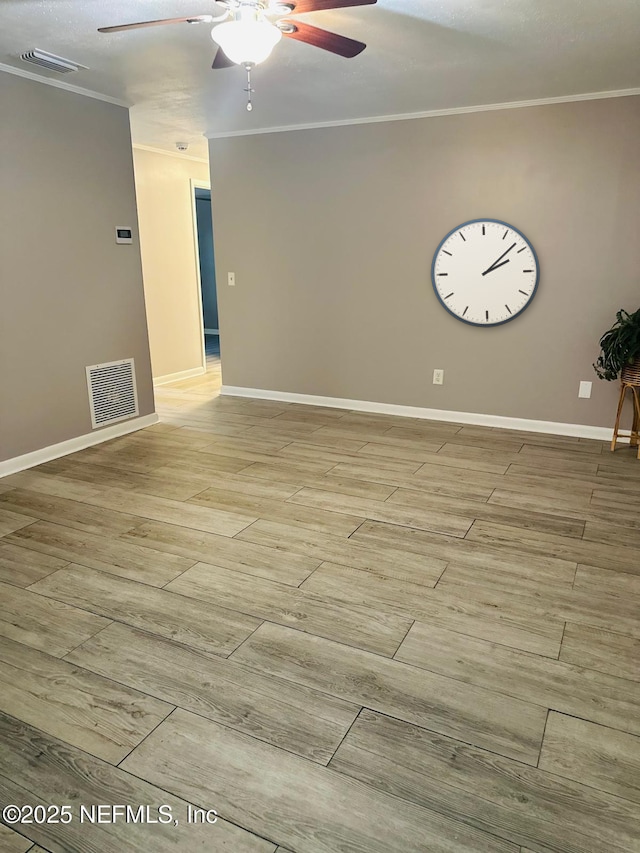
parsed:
2,08
